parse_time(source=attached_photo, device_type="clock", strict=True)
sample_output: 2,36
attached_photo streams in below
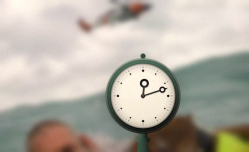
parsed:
12,12
